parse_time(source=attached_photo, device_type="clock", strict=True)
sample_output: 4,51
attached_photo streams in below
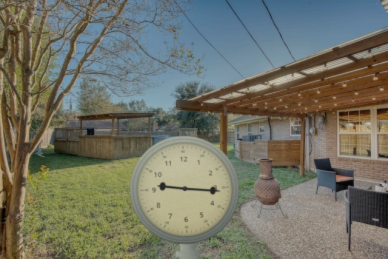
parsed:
9,16
